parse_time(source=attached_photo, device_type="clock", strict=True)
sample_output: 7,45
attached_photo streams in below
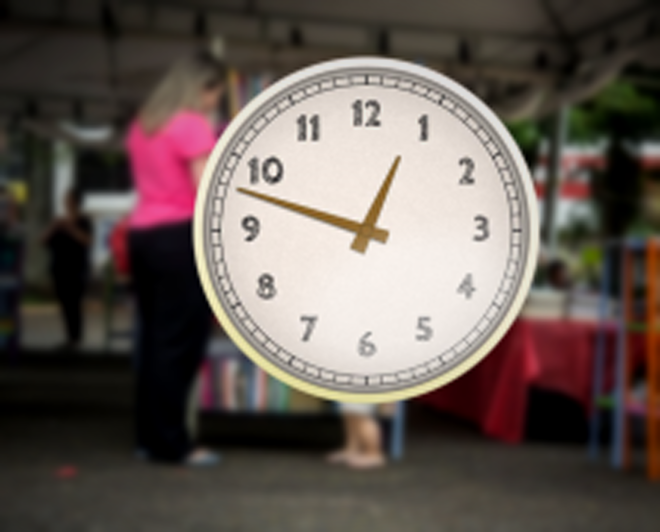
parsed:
12,48
